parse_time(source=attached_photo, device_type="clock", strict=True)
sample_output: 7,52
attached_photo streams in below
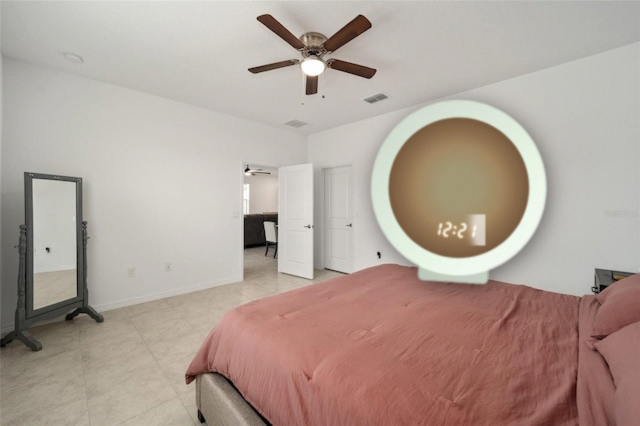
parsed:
12,21
